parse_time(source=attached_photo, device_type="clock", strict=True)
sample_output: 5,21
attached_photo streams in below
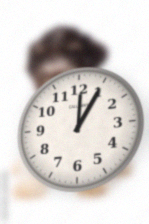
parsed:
12,05
